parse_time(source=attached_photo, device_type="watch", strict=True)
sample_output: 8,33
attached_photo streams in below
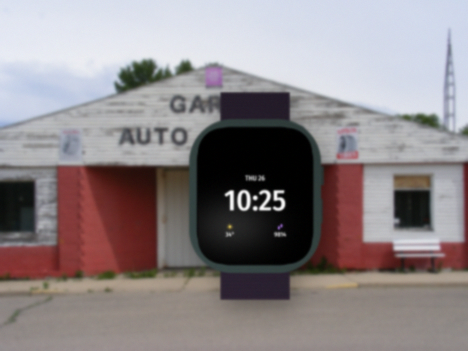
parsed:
10,25
